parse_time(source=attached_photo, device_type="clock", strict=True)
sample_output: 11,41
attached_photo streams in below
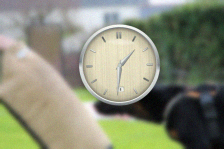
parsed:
1,31
